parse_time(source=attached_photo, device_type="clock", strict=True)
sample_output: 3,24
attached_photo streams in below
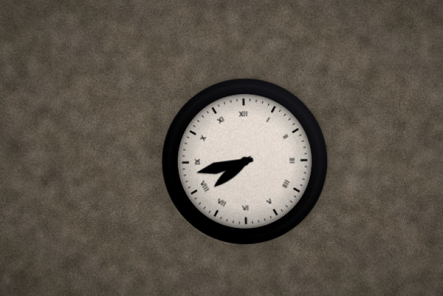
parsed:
7,43
